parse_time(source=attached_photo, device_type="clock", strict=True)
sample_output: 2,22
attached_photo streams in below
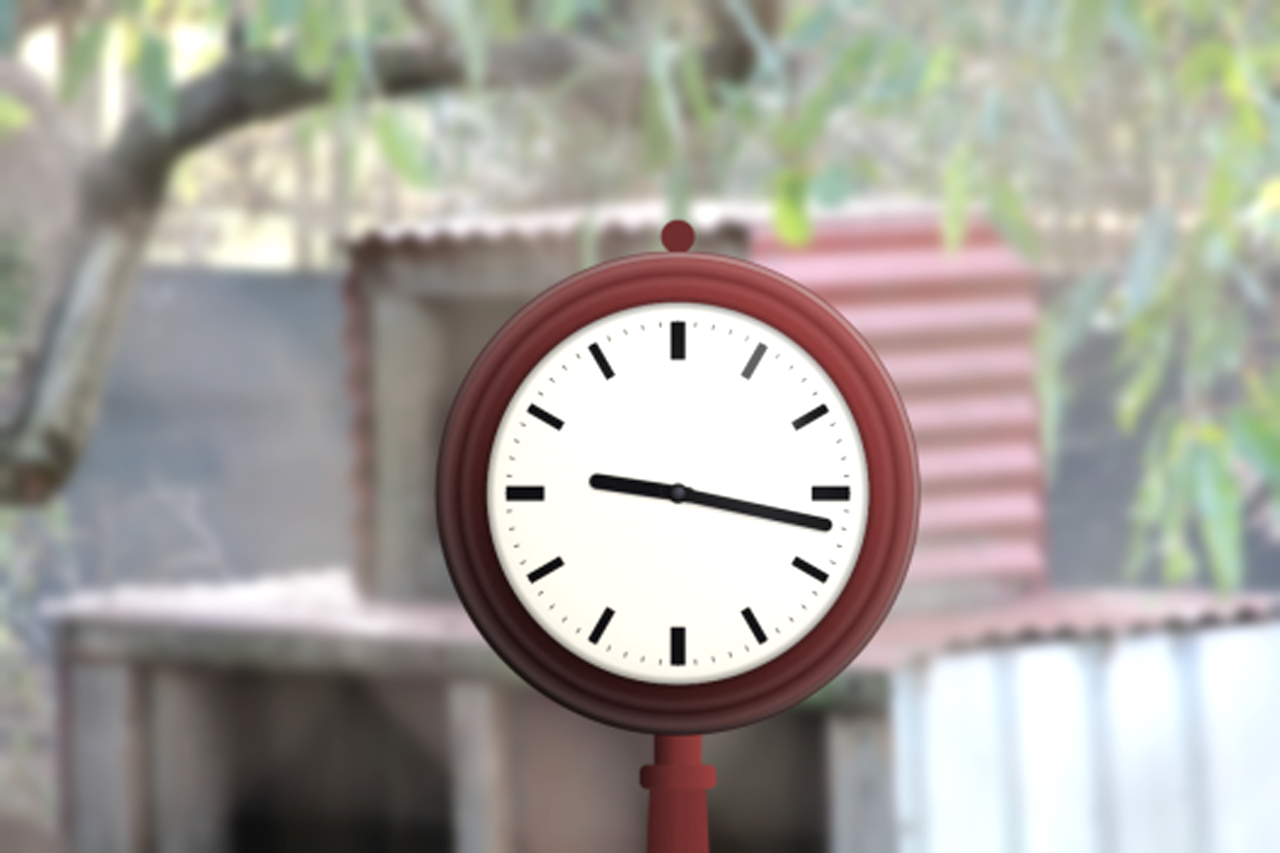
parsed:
9,17
